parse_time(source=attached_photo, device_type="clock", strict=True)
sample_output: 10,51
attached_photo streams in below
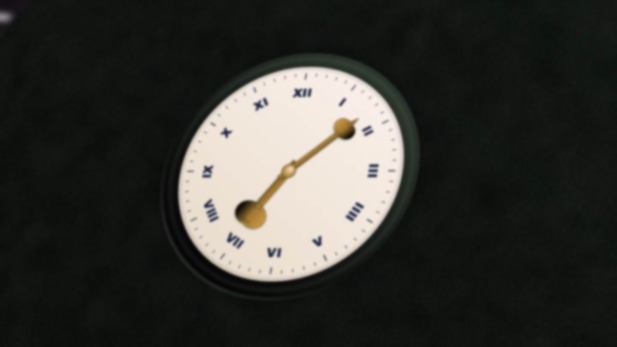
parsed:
7,08
